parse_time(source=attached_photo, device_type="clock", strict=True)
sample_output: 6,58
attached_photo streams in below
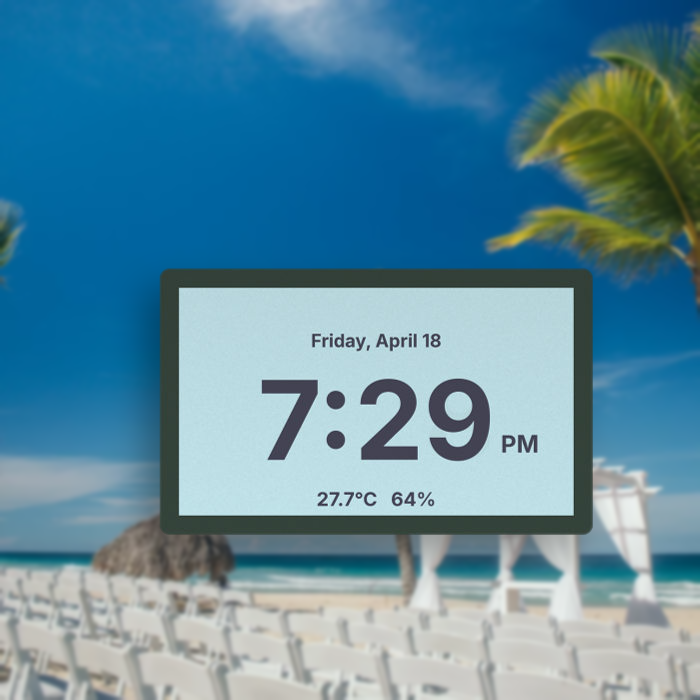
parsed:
7,29
